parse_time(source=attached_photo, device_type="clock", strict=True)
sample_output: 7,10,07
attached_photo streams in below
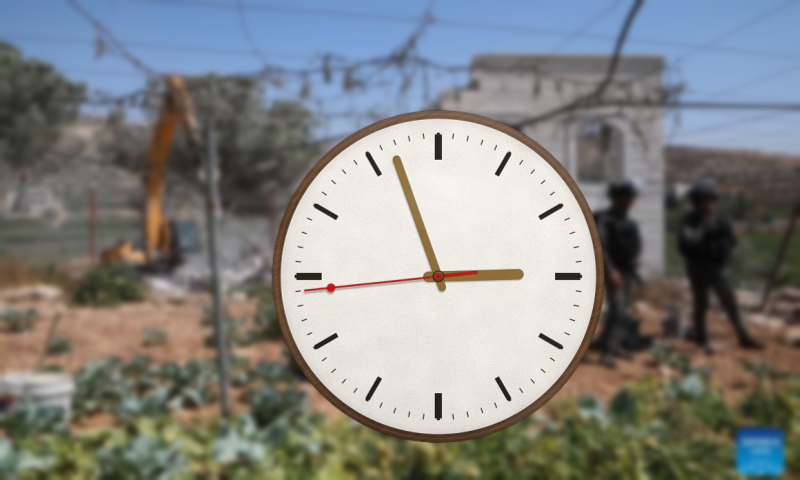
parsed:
2,56,44
